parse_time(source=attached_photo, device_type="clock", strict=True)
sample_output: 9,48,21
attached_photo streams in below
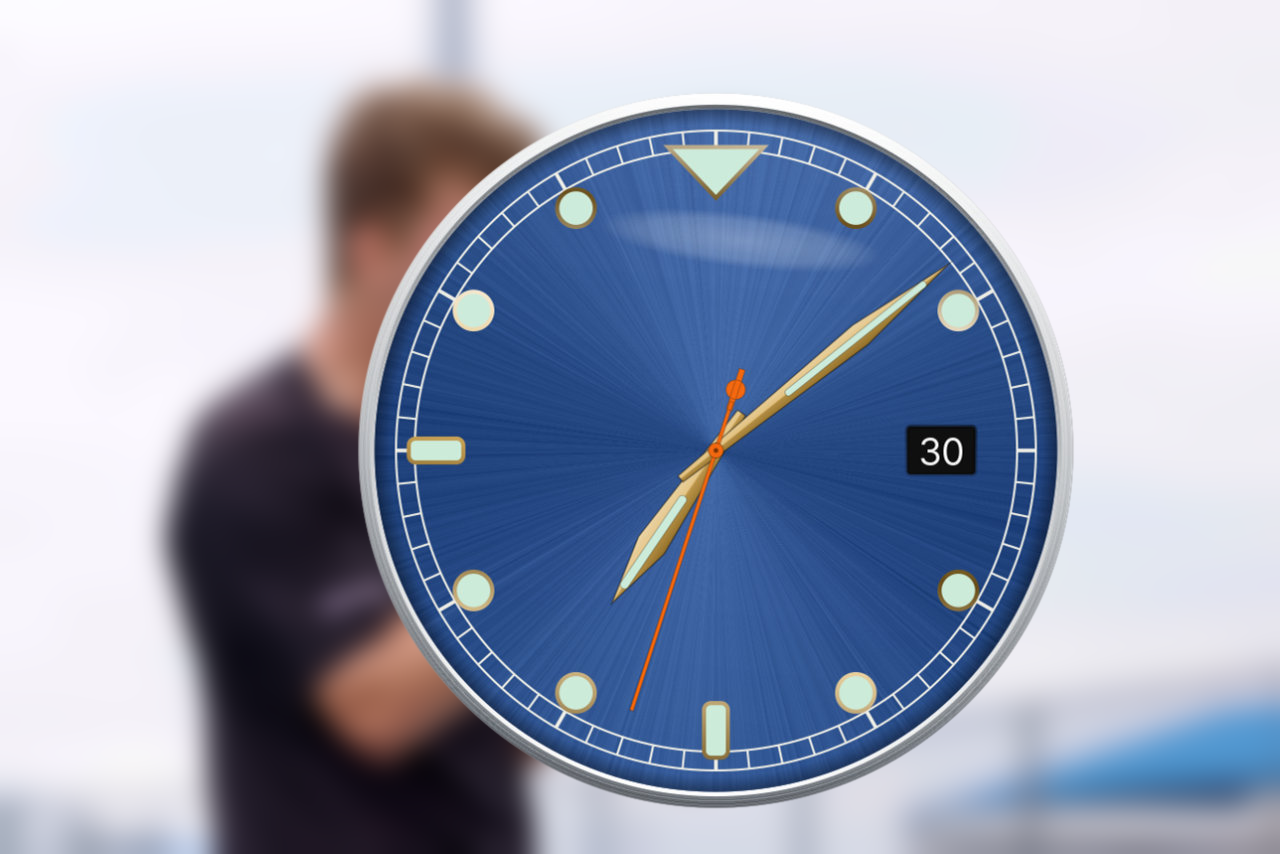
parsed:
7,08,33
